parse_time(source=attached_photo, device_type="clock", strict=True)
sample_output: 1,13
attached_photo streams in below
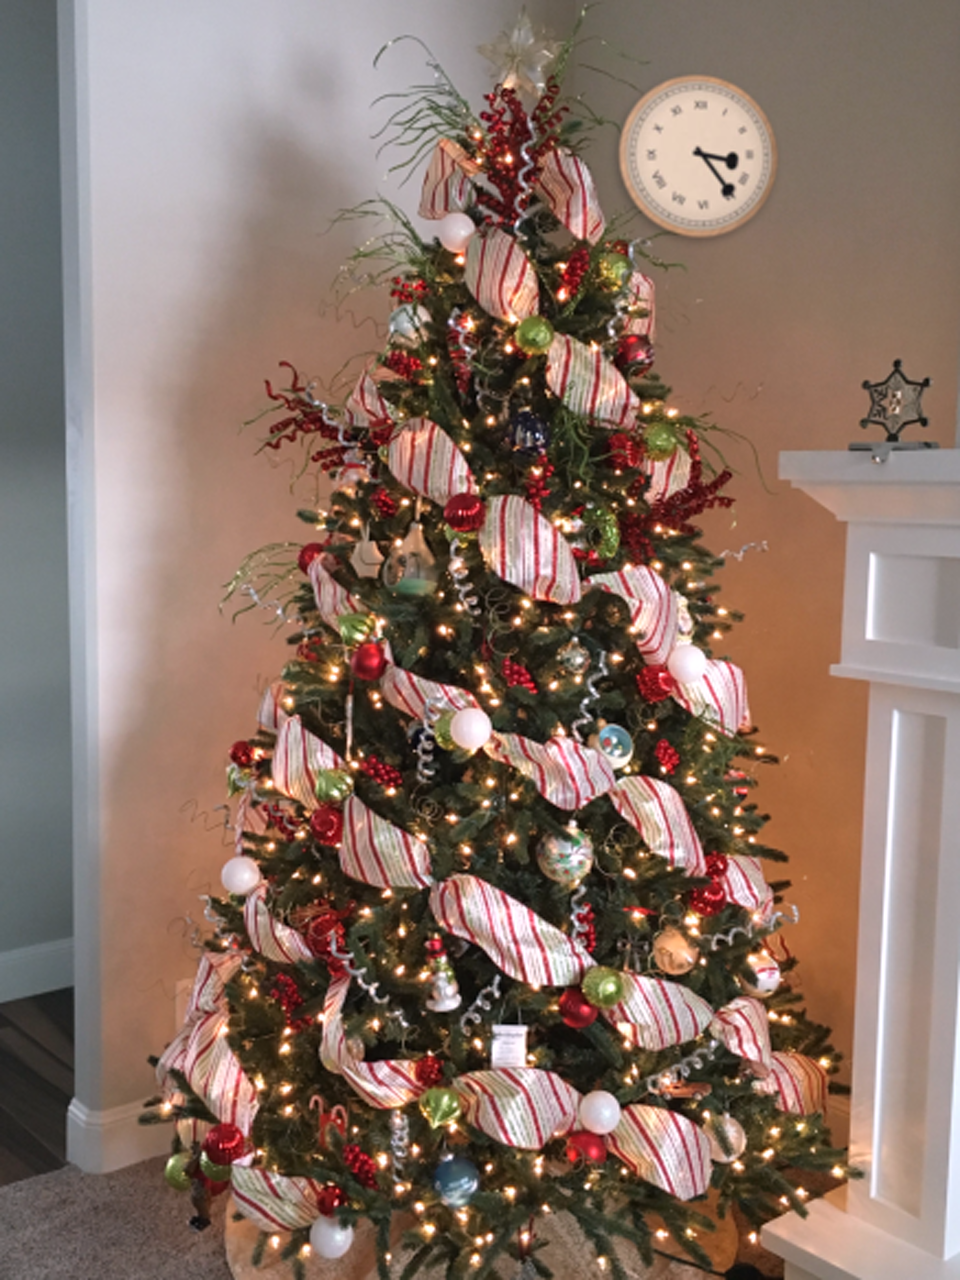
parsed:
3,24
